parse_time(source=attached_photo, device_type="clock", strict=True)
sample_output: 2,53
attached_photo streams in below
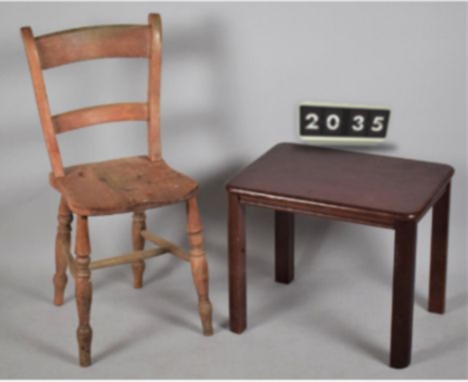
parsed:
20,35
